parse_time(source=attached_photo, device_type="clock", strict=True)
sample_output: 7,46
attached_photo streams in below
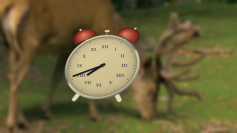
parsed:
7,41
